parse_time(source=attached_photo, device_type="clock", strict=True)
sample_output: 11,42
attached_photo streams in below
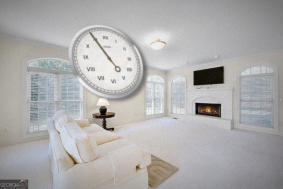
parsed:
4,55
